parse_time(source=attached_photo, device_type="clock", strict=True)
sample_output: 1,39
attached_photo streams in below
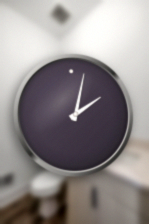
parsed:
2,03
